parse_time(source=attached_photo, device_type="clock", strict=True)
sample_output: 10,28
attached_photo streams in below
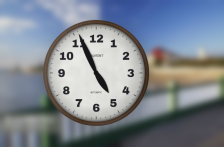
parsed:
4,56
